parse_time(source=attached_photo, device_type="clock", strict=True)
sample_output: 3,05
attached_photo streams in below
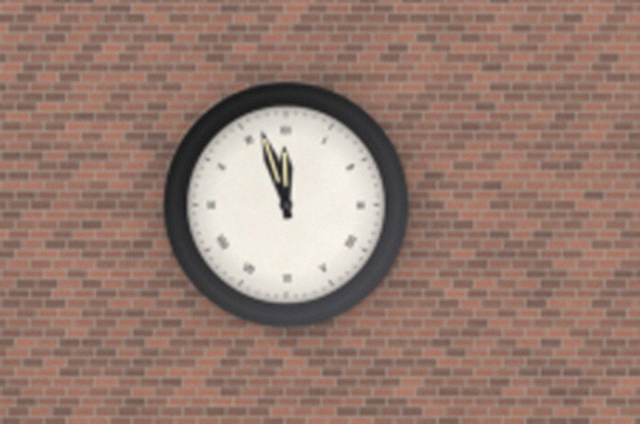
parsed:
11,57
